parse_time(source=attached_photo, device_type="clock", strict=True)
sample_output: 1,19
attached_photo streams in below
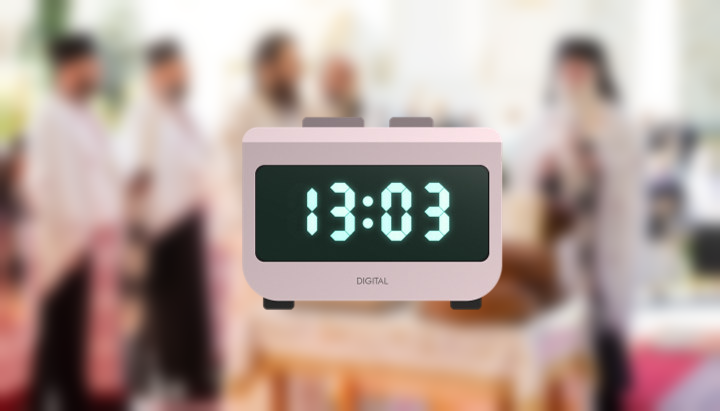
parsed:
13,03
